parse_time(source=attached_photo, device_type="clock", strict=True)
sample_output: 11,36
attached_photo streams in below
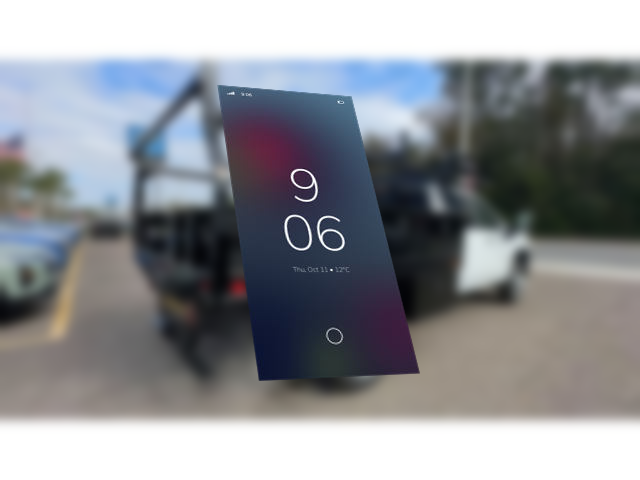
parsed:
9,06
